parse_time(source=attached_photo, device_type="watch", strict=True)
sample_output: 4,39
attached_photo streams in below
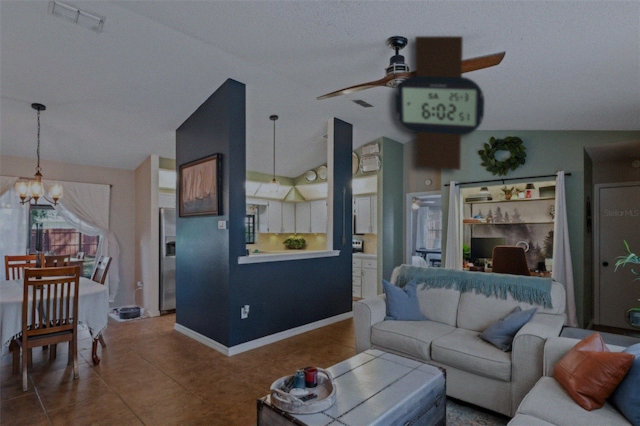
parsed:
6,02
